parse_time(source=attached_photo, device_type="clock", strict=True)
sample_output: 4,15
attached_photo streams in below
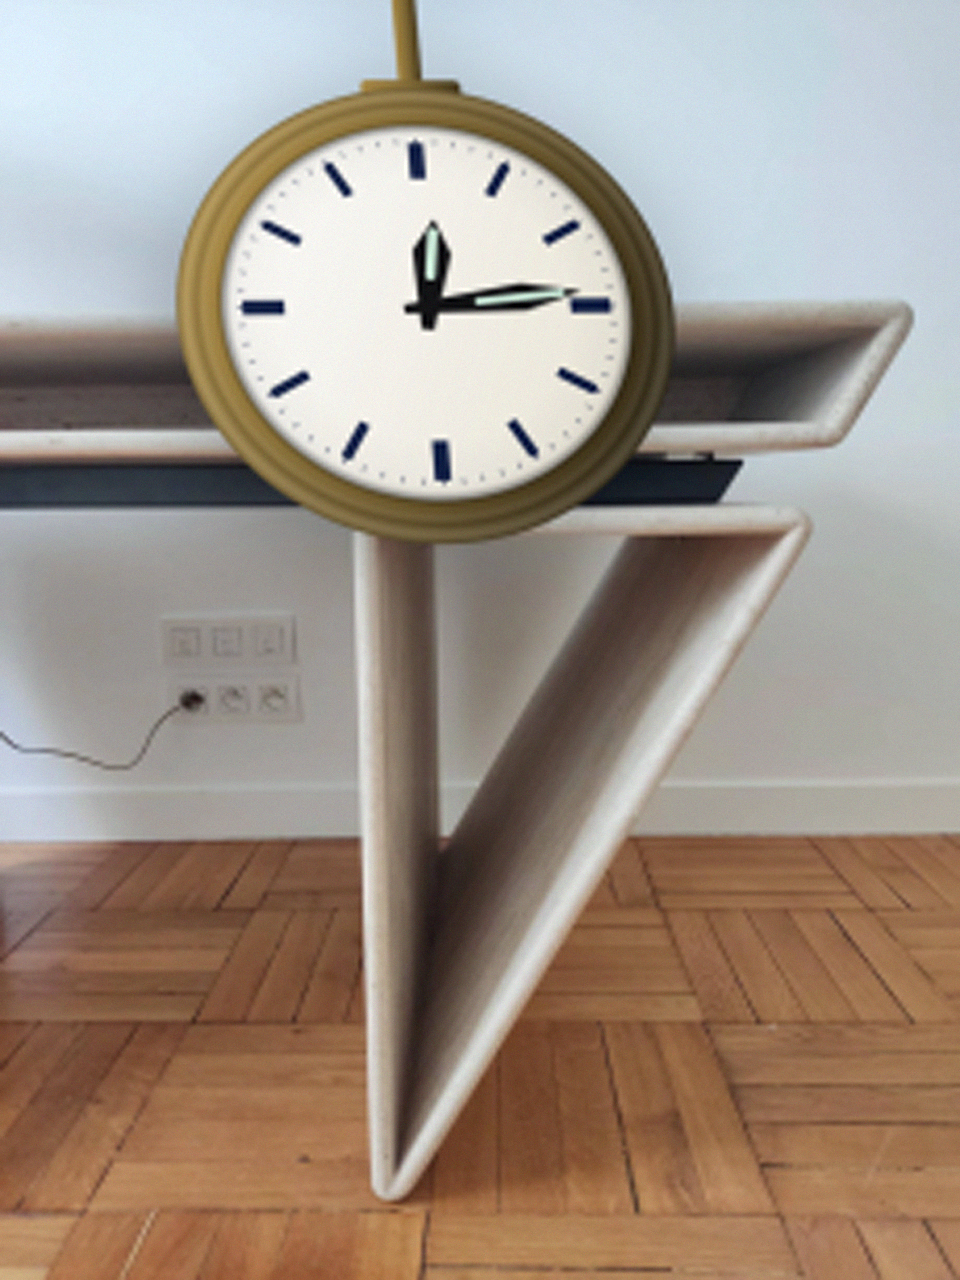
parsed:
12,14
